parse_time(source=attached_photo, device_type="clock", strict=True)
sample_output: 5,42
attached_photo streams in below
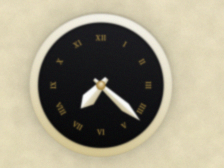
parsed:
7,22
